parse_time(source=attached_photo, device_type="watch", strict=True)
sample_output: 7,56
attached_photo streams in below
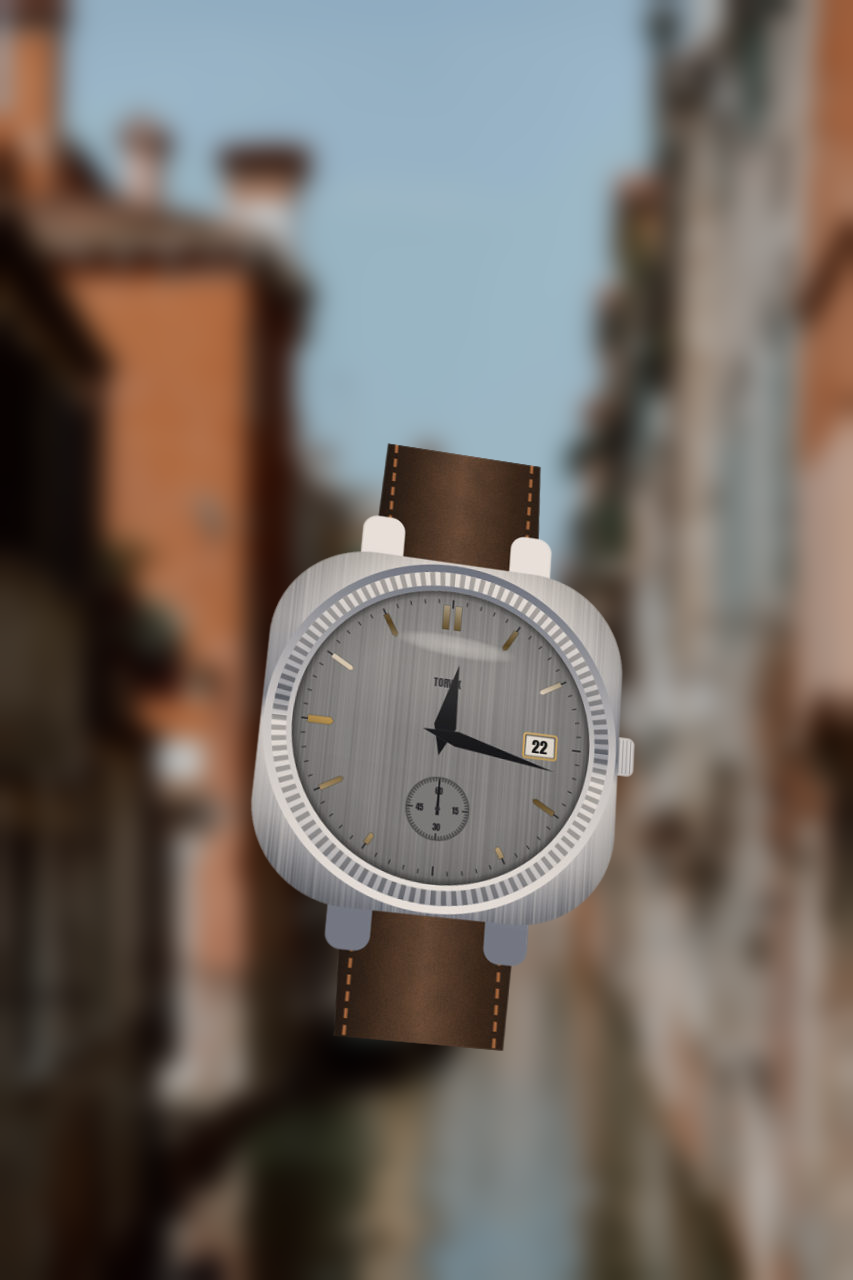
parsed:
12,17
